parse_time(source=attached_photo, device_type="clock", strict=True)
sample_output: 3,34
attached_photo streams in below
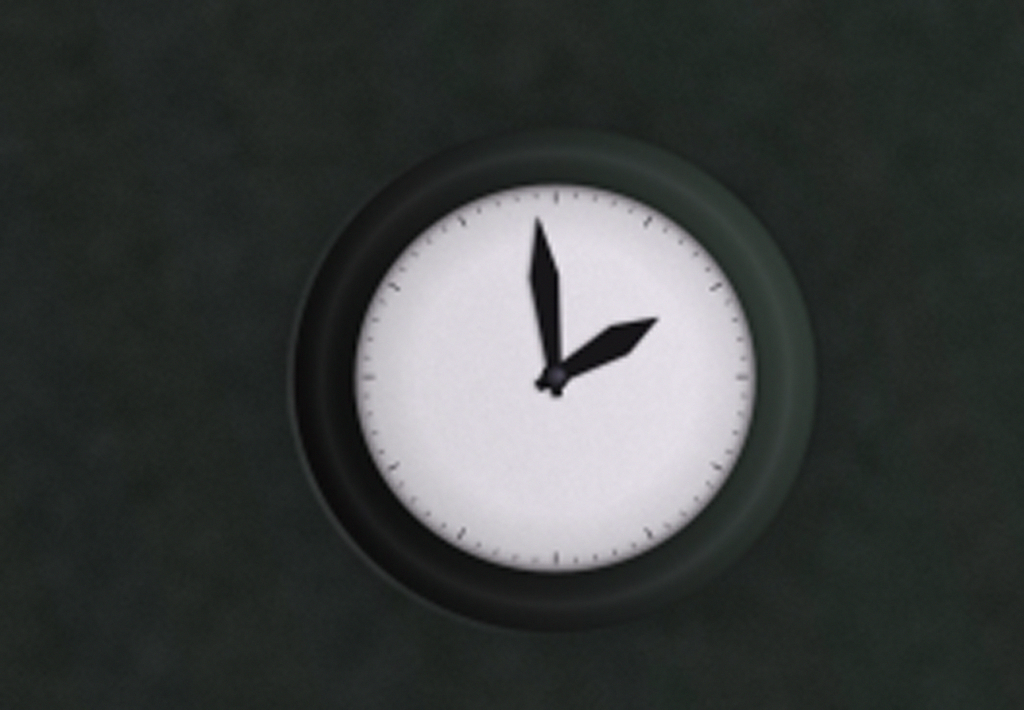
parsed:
1,59
